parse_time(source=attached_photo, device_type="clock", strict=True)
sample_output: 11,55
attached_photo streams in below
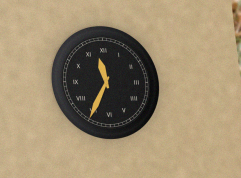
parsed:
11,35
